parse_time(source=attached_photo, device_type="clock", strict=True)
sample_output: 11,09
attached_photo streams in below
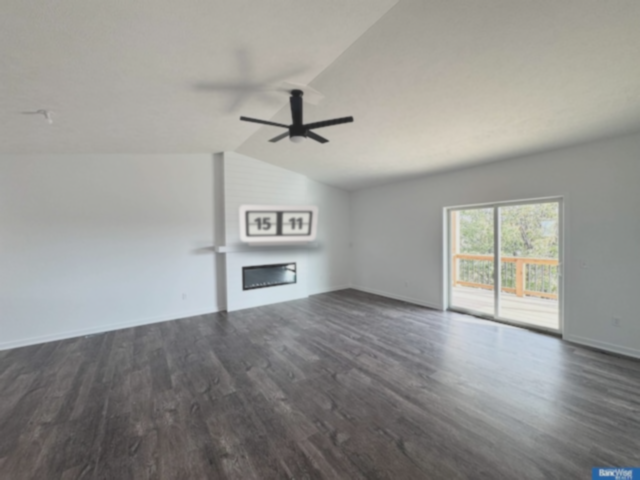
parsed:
15,11
